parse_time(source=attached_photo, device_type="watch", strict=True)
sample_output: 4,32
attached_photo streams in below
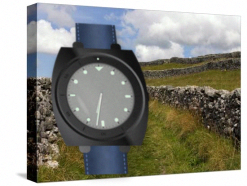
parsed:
6,32
